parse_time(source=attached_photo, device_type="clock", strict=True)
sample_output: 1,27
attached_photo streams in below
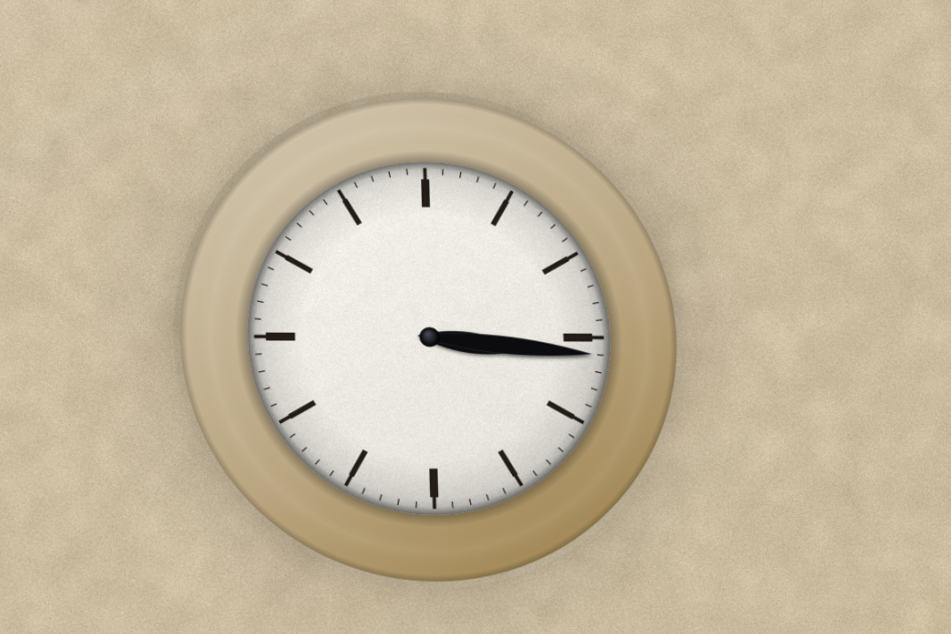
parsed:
3,16
